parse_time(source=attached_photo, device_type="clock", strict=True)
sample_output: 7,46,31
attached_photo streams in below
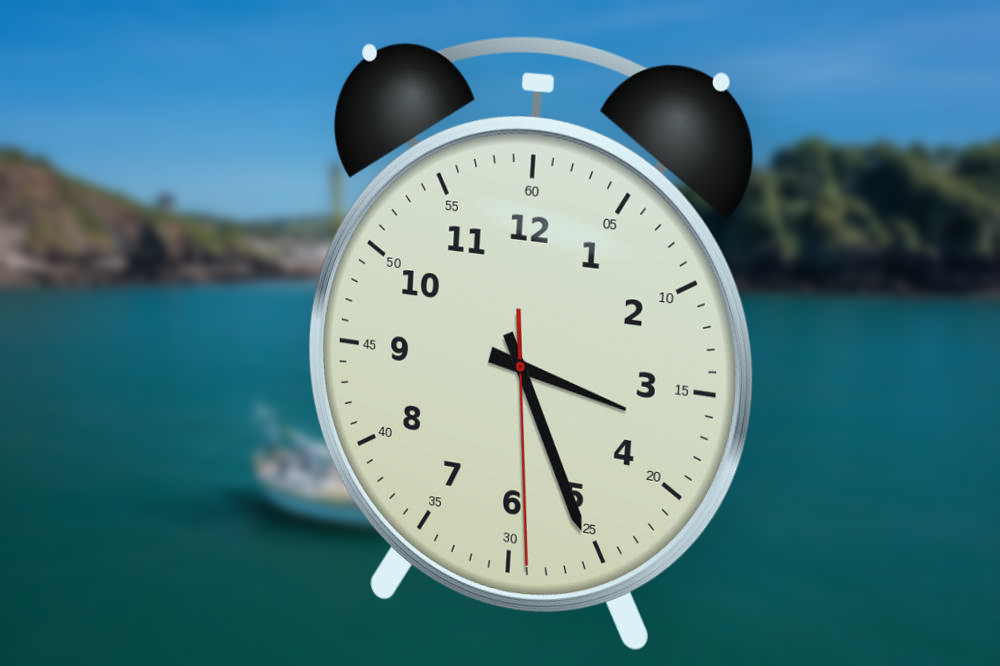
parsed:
3,25,29
